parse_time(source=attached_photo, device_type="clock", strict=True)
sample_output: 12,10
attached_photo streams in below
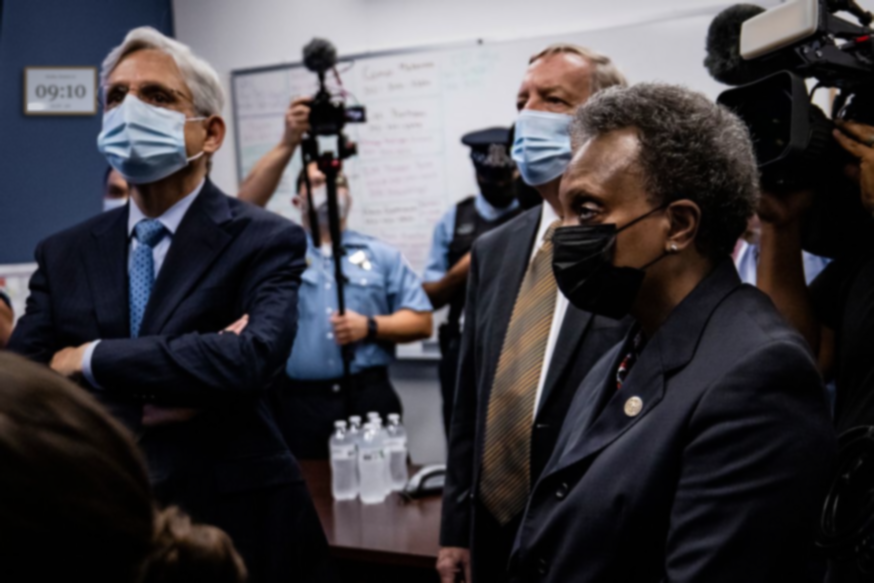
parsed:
9,10
